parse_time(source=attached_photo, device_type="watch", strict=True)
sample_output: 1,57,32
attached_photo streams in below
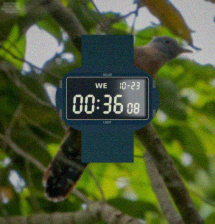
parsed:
0,36,08
